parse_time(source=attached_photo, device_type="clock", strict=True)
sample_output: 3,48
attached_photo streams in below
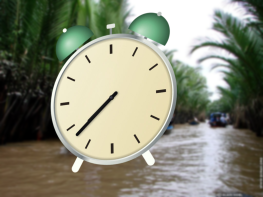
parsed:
7,38
